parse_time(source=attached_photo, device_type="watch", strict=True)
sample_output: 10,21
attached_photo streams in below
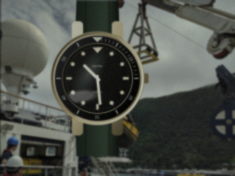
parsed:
10,29
